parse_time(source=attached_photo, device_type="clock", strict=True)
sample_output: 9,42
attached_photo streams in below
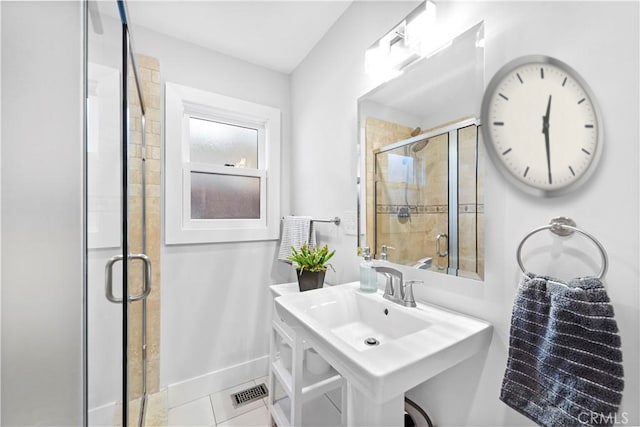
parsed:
12,30
